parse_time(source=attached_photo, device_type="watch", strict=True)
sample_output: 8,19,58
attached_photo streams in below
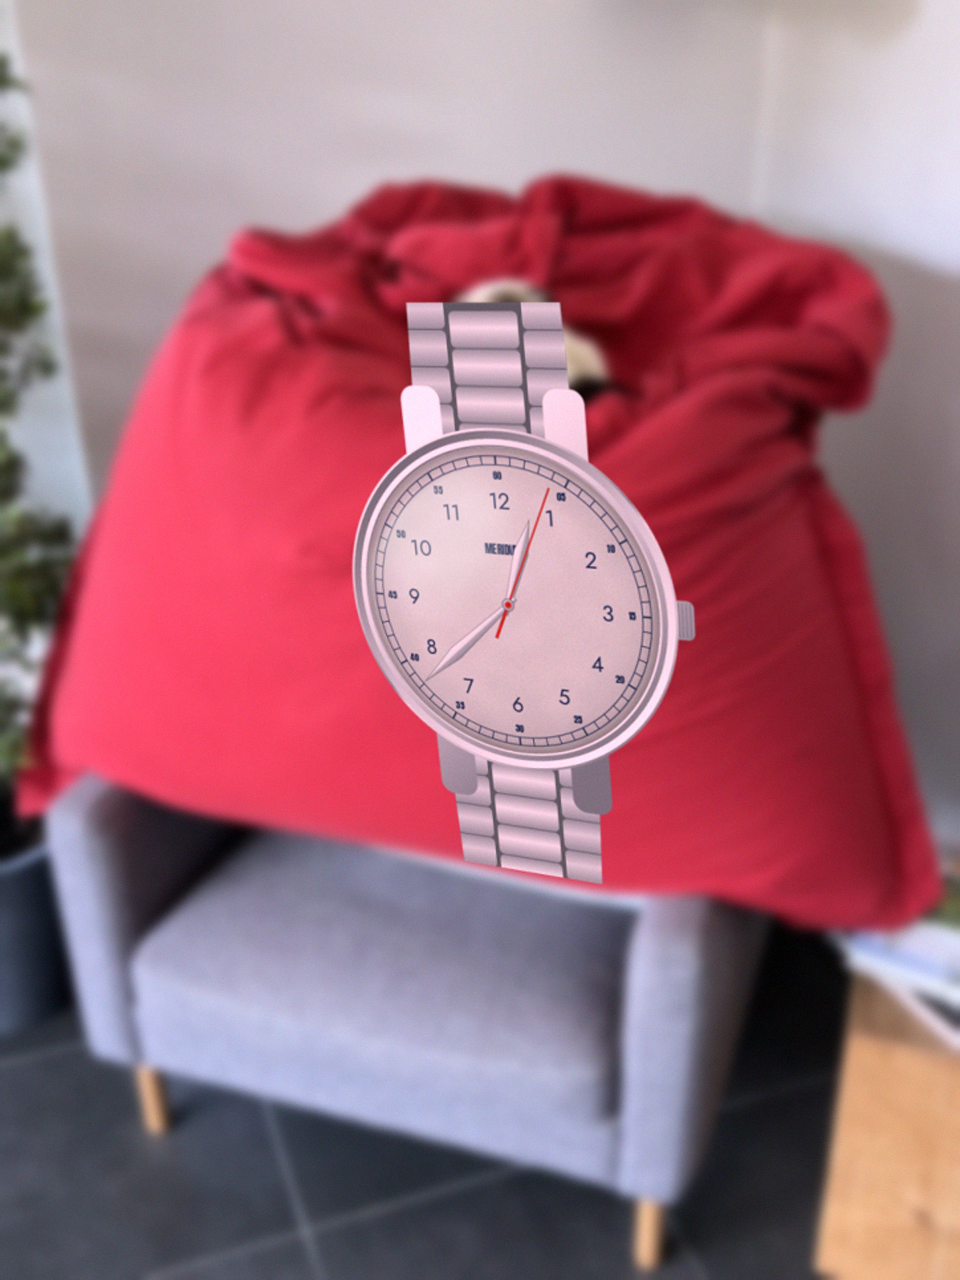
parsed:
12,38,04
